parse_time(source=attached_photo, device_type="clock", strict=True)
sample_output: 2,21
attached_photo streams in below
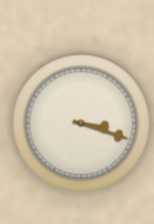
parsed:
3,18
